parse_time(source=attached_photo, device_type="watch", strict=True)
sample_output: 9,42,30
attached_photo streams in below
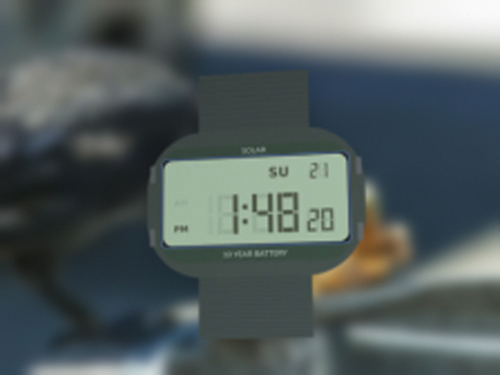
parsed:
1,48,20
